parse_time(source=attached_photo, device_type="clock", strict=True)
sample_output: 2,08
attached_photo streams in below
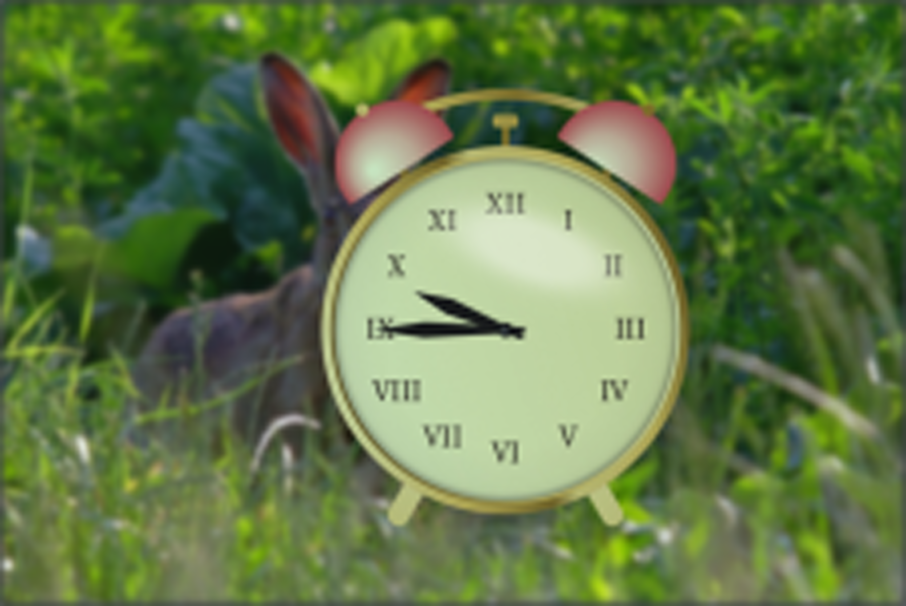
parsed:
9,45
